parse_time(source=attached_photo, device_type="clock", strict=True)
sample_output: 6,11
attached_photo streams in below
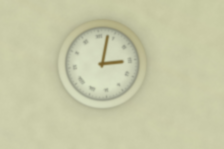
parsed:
3,03
